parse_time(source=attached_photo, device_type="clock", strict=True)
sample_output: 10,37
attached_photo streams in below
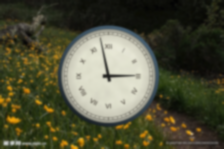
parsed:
2,58
